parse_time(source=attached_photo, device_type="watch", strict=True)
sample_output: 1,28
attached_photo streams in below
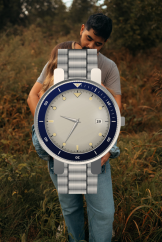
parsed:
9,35
